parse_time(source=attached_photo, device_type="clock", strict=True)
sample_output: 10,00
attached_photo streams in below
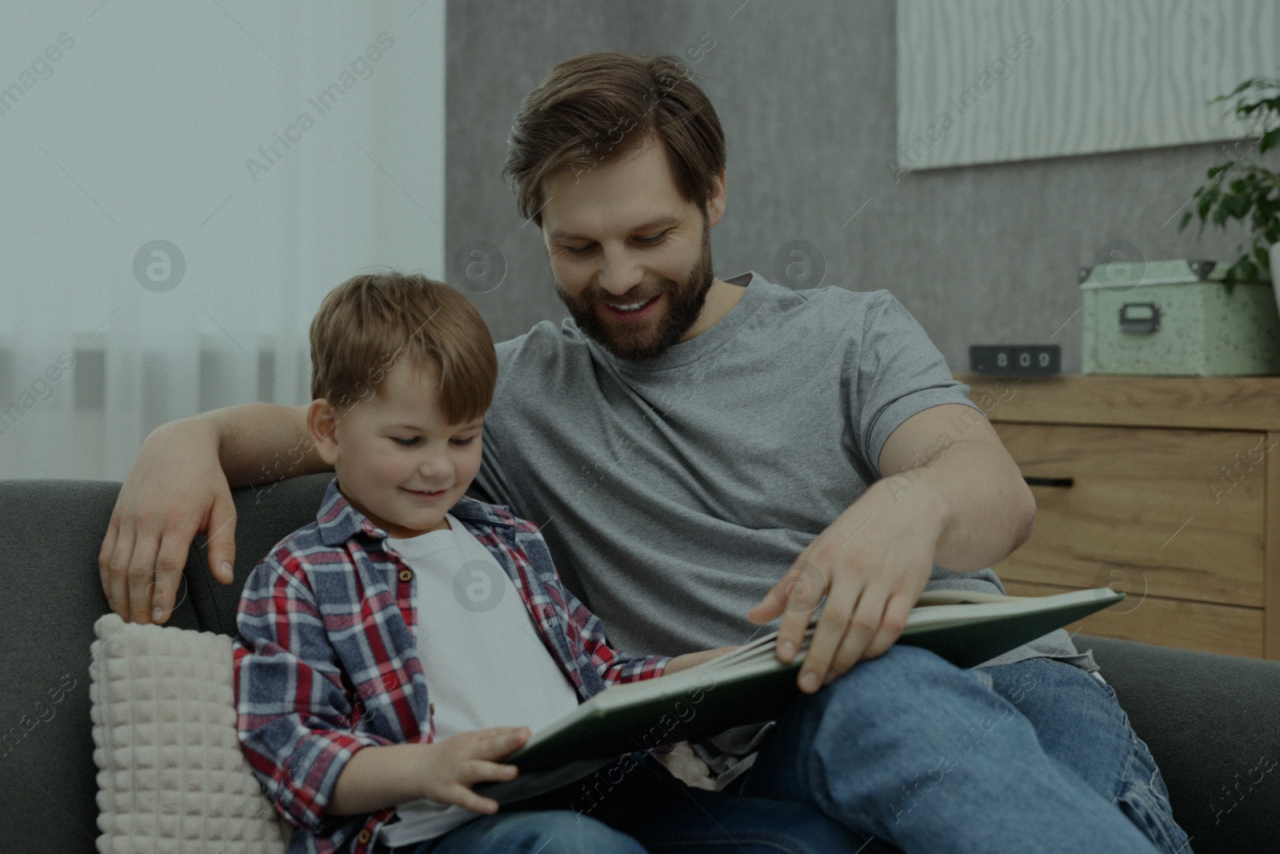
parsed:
8,09
